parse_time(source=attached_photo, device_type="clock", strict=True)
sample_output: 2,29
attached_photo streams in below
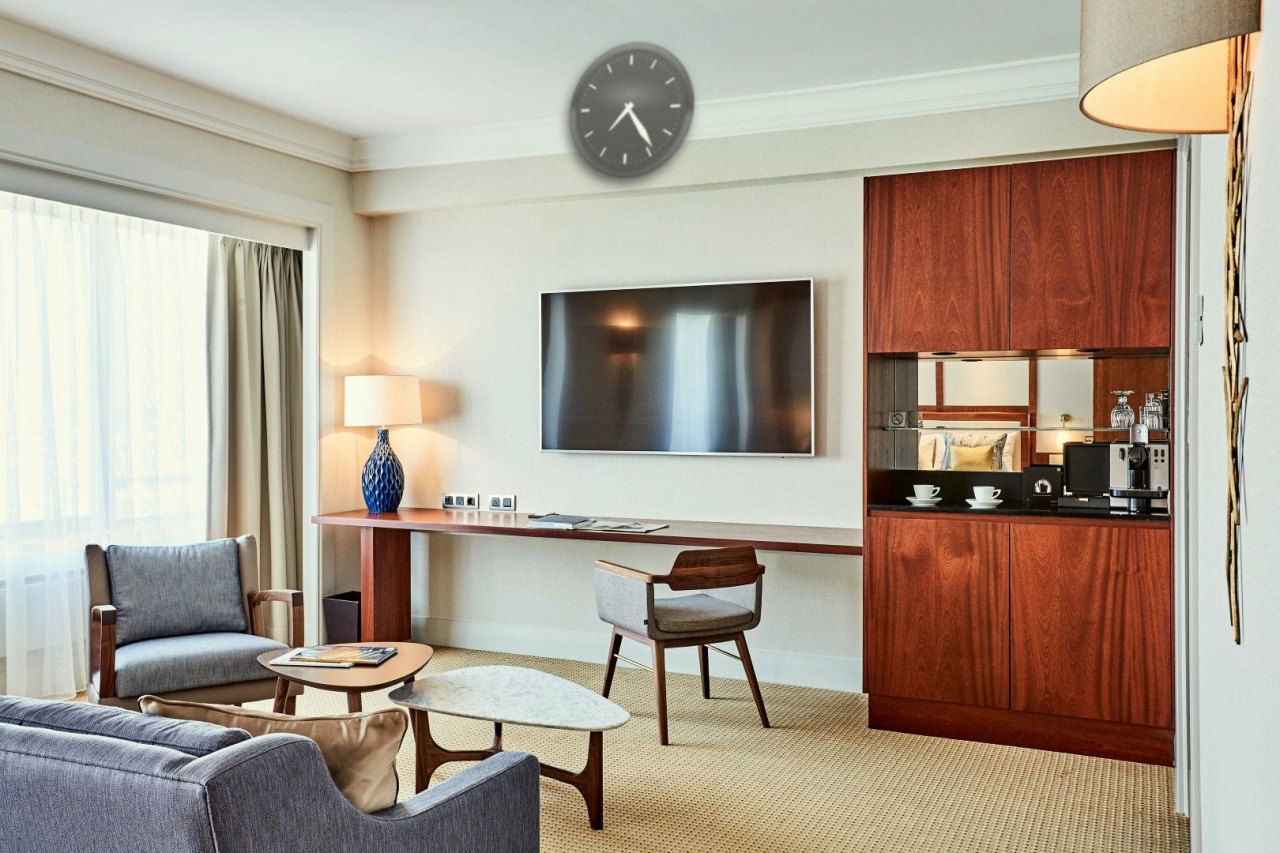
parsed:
7,24
